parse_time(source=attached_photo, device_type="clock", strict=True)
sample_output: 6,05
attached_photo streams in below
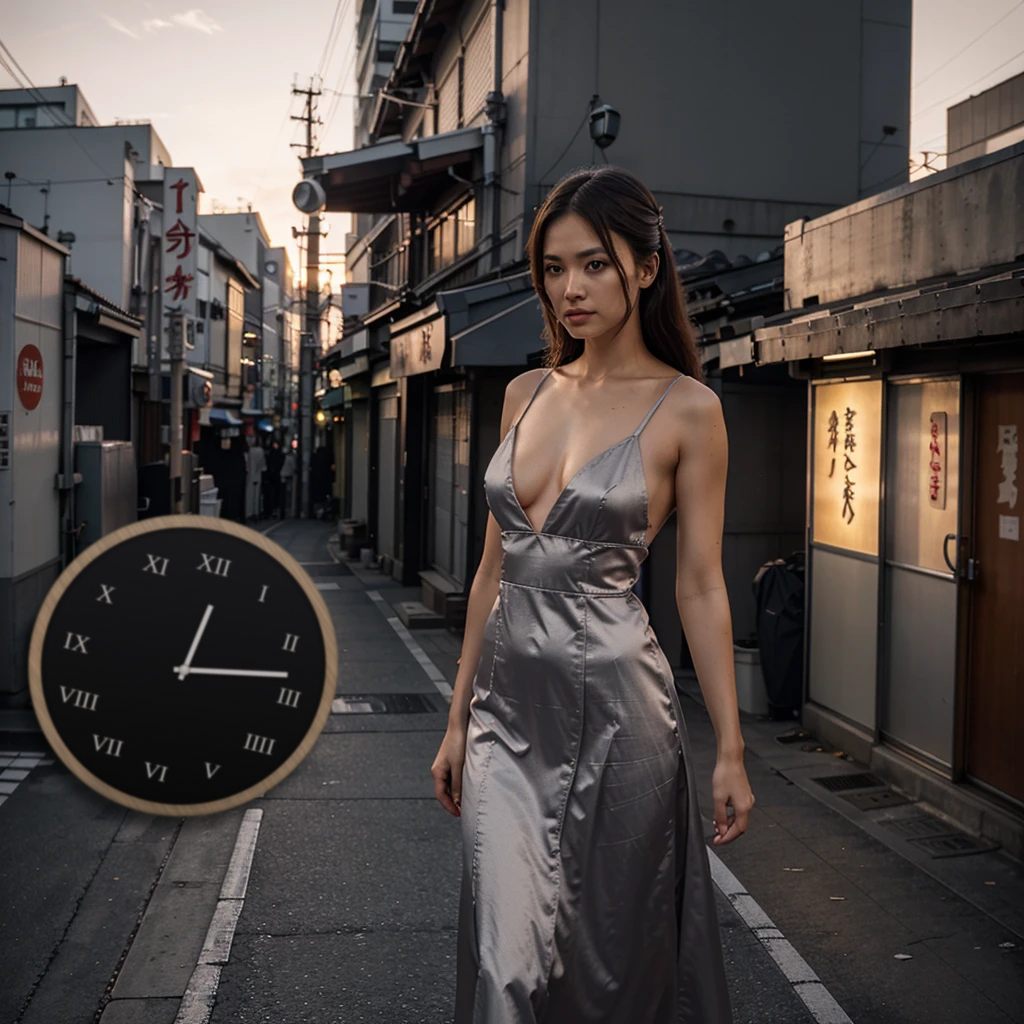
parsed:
12,13
